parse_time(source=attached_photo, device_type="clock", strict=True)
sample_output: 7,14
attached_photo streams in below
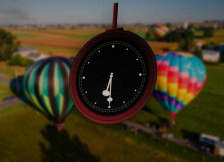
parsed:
6,30
